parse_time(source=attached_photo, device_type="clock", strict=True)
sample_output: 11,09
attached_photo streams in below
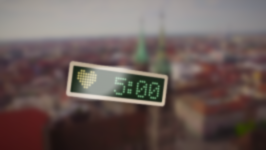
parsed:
5,00
